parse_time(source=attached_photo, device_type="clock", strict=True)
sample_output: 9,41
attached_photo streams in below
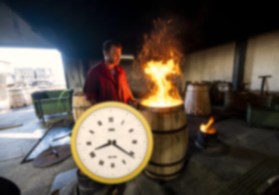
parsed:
8,21
